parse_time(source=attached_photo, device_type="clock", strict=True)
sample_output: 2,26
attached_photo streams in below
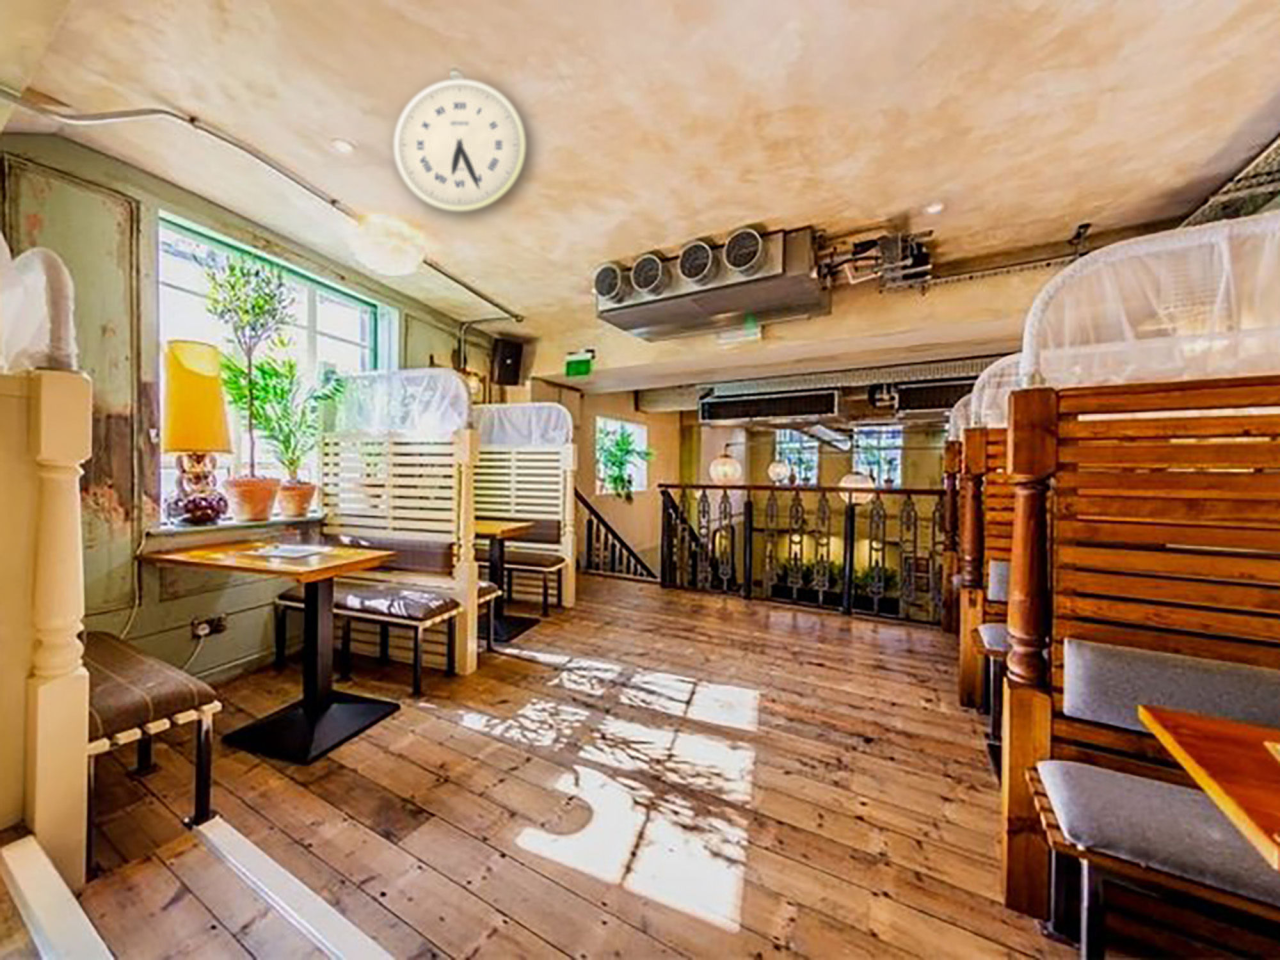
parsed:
6,26
